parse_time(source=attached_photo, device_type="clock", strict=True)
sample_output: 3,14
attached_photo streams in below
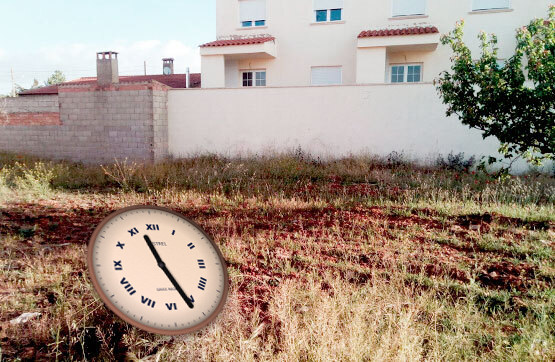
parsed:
11,26
